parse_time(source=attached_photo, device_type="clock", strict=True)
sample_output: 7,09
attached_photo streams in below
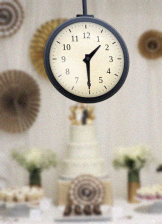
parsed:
1,30
